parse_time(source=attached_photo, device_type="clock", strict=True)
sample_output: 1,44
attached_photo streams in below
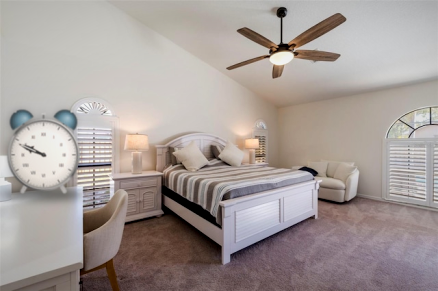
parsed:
9,49
